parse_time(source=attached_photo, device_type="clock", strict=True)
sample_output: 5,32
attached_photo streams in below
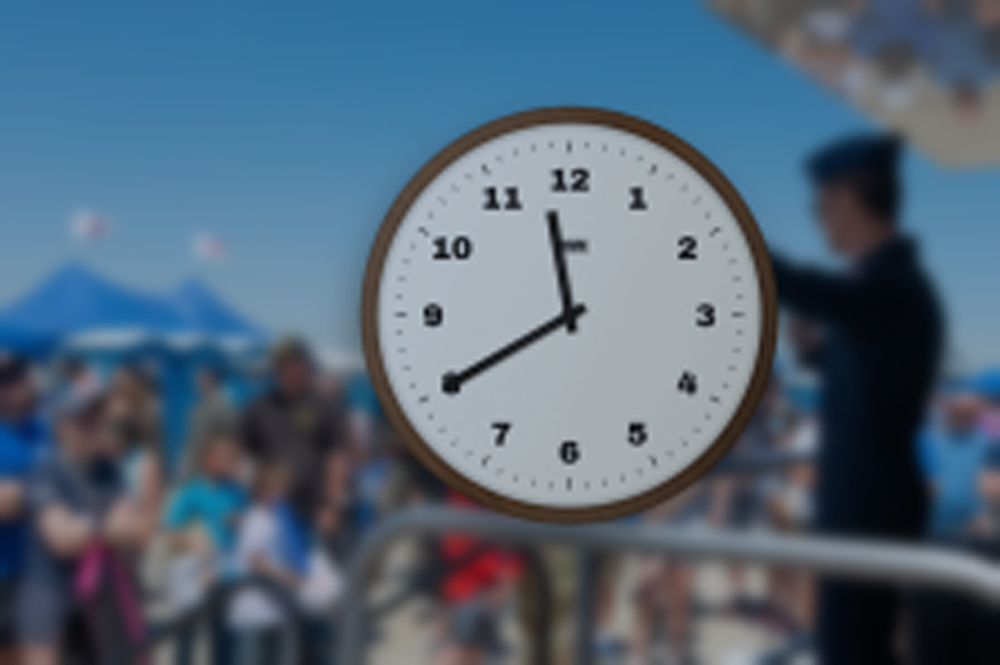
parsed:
11,40
